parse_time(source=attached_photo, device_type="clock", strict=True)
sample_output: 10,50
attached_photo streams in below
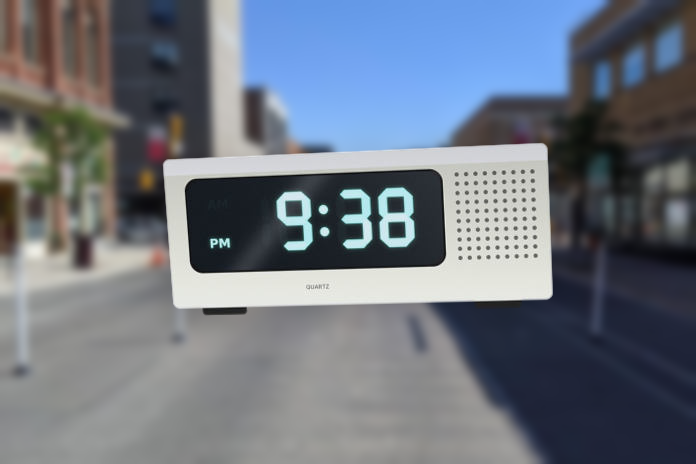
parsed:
9,38
